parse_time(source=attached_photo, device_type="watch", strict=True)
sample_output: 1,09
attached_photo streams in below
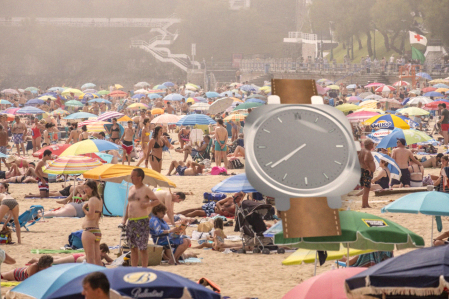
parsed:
7,39
